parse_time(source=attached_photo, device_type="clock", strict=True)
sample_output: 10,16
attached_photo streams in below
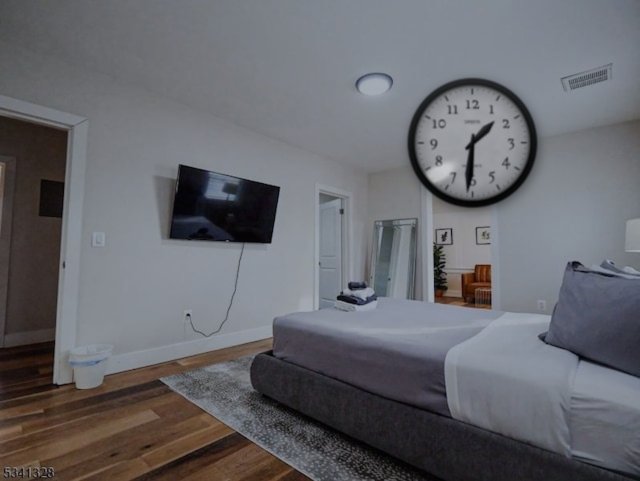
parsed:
1,31
